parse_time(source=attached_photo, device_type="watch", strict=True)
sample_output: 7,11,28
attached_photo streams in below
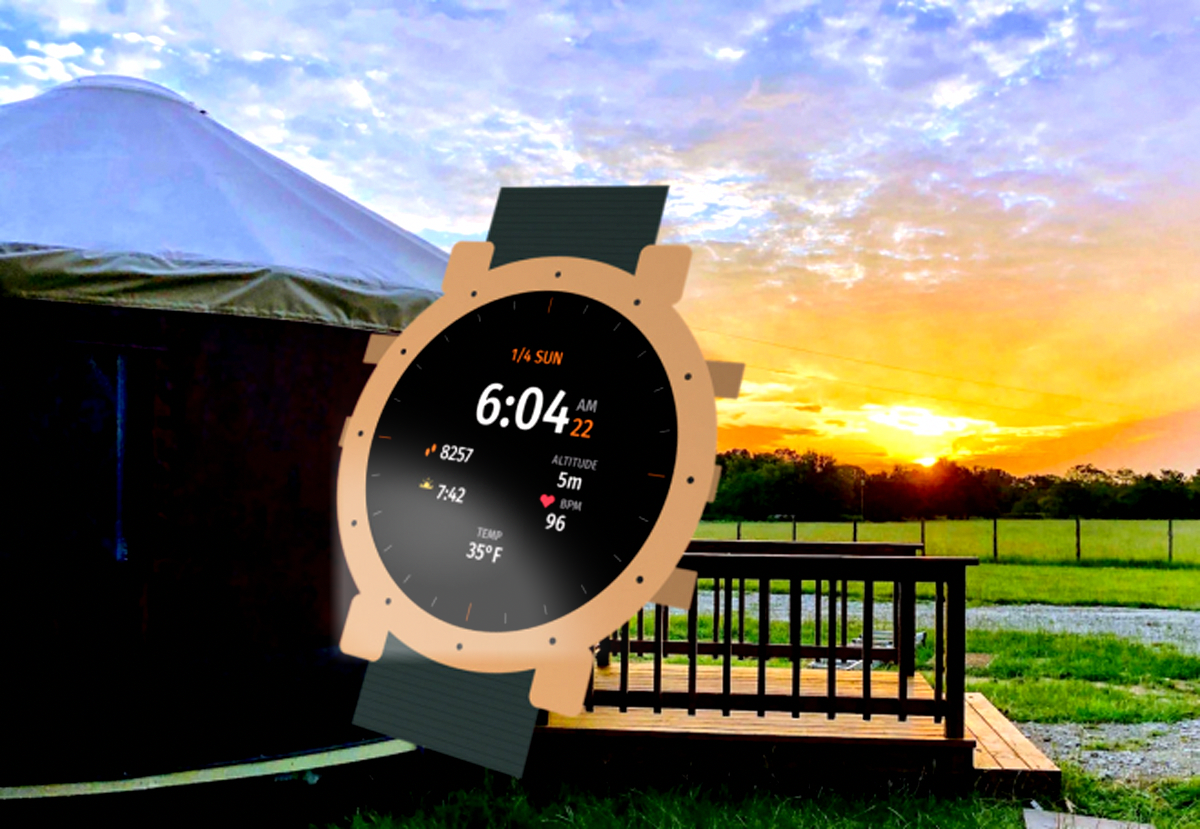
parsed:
6,04,22
